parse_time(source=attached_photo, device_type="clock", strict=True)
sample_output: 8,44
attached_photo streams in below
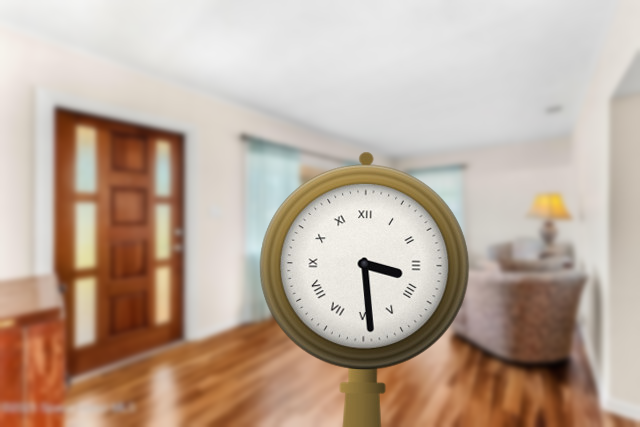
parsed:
3,29
